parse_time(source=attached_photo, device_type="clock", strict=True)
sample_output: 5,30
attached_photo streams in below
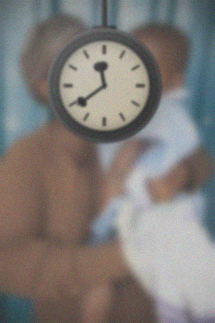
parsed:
11,39
